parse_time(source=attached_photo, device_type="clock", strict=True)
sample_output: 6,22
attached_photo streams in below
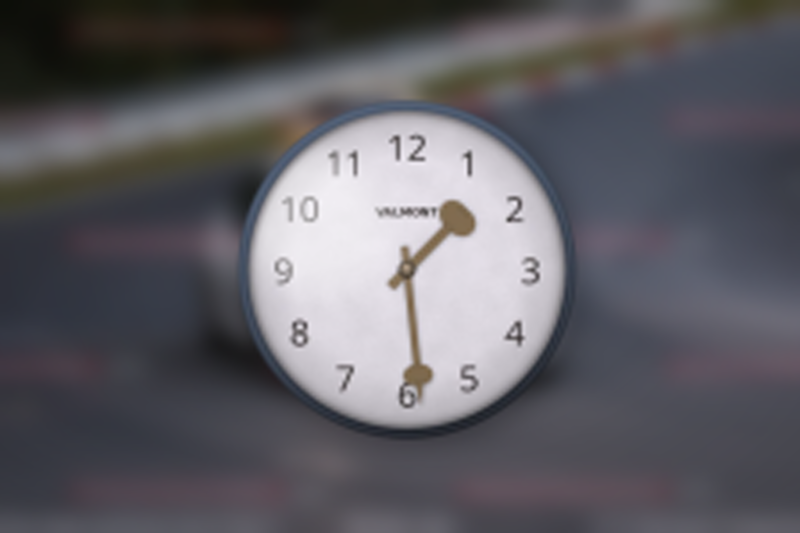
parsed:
1,29
